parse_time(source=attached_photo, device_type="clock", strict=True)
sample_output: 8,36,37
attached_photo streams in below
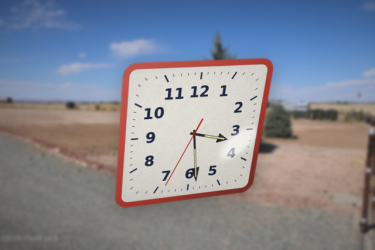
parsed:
3,28,34
